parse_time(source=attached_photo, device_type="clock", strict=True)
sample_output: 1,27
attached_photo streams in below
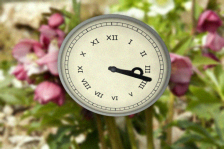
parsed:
3,18
